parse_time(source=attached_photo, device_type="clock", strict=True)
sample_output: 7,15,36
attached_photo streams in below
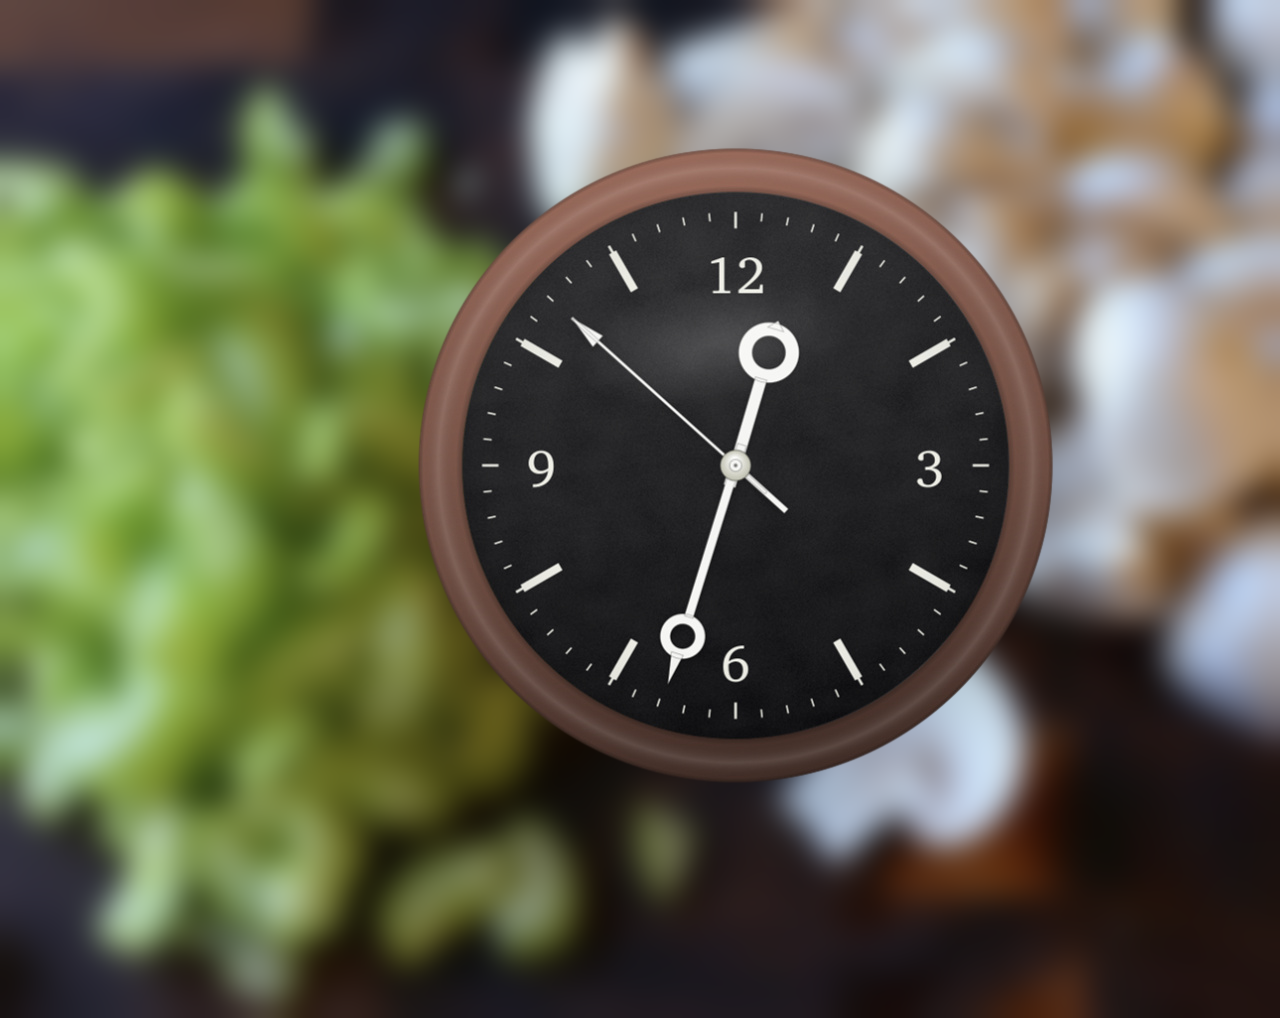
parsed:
12,32,52
